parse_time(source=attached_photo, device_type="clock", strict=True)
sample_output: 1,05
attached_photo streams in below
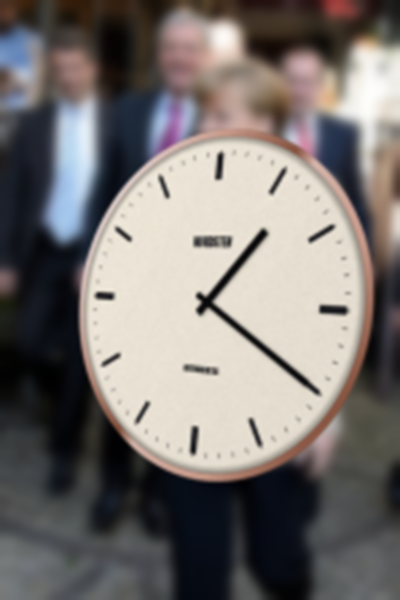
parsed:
1,20
